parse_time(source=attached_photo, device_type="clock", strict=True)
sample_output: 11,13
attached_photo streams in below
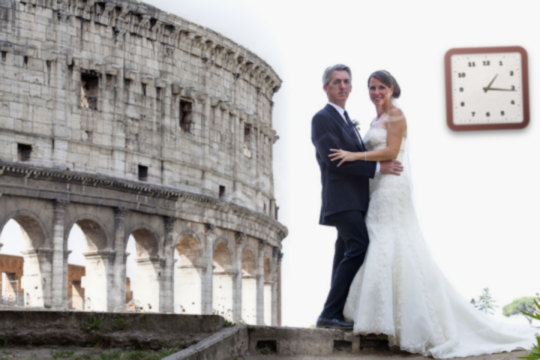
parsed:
1,16
